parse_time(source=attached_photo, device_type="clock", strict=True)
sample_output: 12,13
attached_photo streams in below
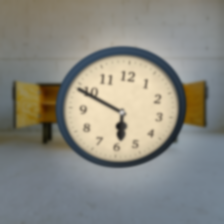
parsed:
5,49
